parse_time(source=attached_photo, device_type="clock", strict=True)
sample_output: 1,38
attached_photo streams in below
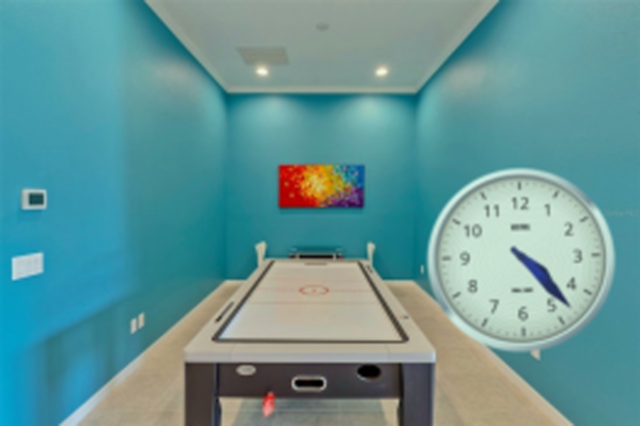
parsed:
4,23
